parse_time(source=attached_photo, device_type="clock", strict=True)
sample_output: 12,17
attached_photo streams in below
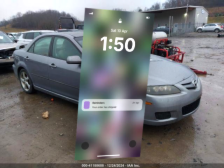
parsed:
1,50
